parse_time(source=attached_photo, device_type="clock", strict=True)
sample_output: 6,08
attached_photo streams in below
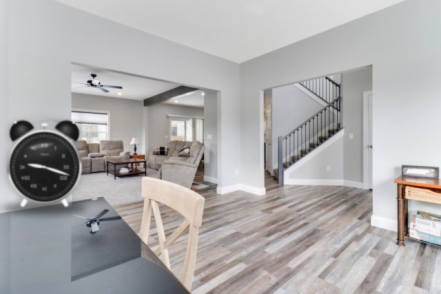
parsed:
9,18
